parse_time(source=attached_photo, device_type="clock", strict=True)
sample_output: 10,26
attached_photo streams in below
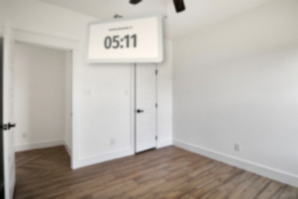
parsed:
5,11
